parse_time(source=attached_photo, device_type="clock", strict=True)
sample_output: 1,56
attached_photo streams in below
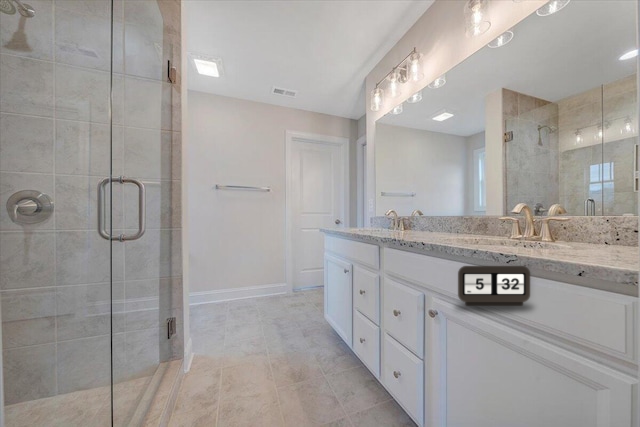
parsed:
5,32
